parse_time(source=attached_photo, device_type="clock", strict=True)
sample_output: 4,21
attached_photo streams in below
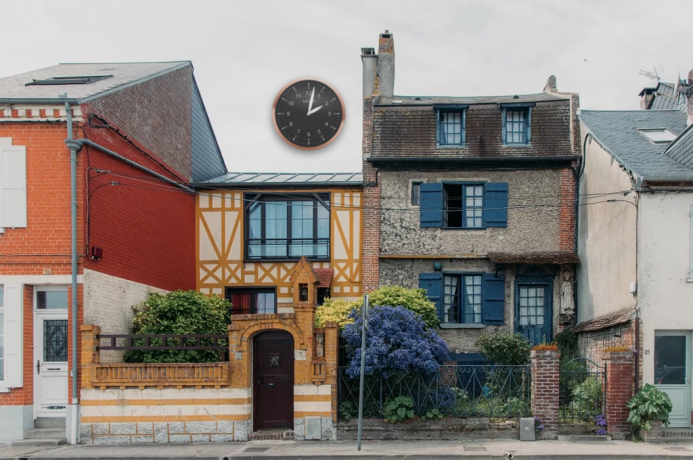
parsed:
2,02
